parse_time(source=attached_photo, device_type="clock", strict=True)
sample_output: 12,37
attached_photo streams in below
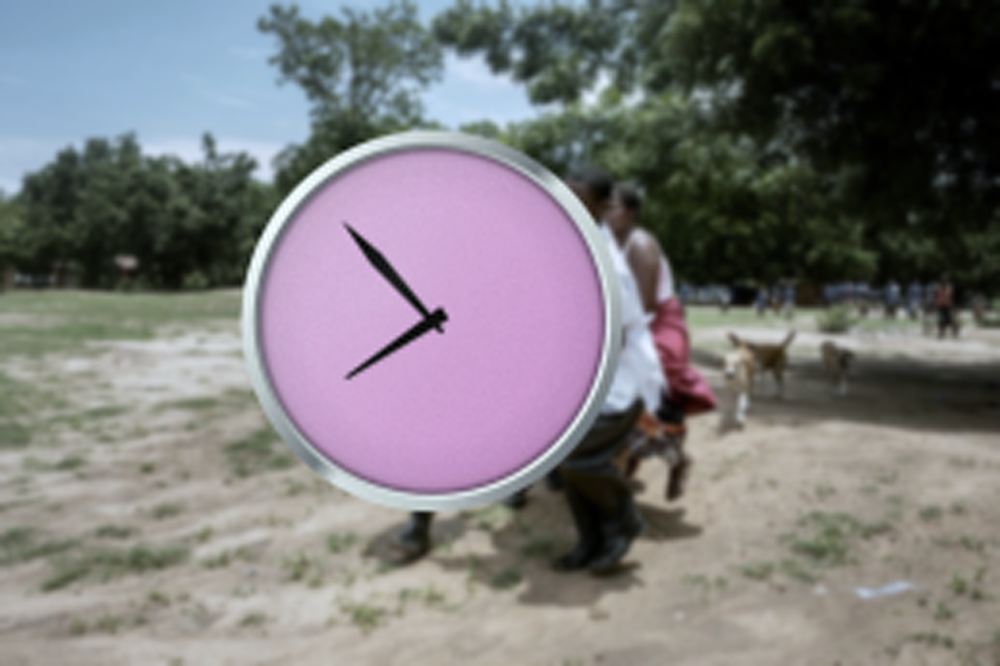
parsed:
7,53
